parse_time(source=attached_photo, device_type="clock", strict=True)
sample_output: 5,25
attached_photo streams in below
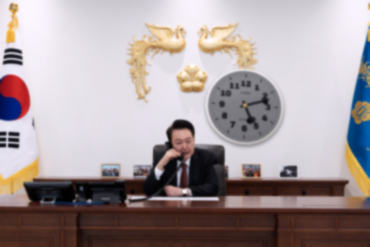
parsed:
5,12
